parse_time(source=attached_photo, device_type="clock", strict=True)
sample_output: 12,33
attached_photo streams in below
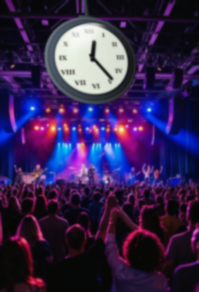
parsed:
12,24
